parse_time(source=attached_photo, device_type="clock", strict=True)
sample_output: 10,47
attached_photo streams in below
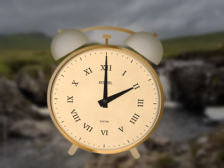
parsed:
2,00
